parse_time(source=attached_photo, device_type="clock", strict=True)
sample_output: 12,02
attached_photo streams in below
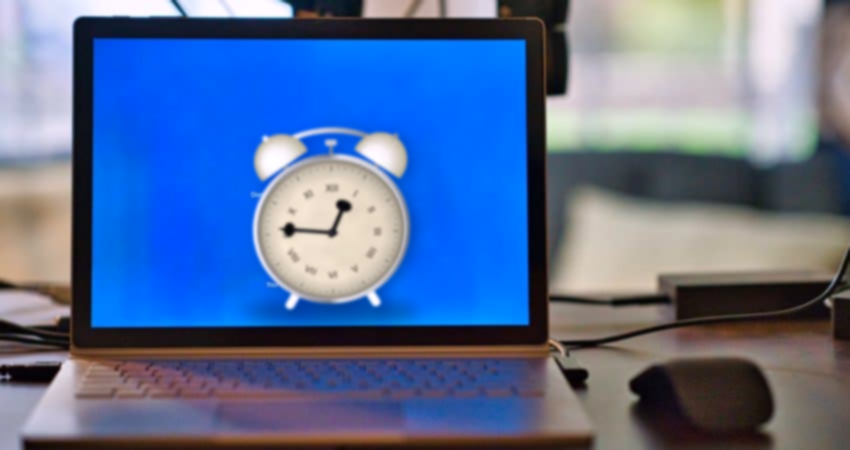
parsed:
12,46
